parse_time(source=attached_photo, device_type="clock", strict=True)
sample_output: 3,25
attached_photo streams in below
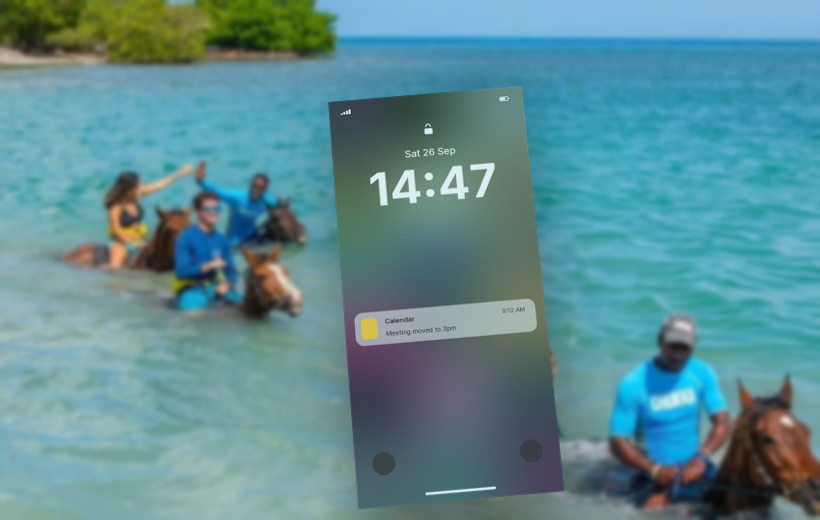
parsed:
14,47
